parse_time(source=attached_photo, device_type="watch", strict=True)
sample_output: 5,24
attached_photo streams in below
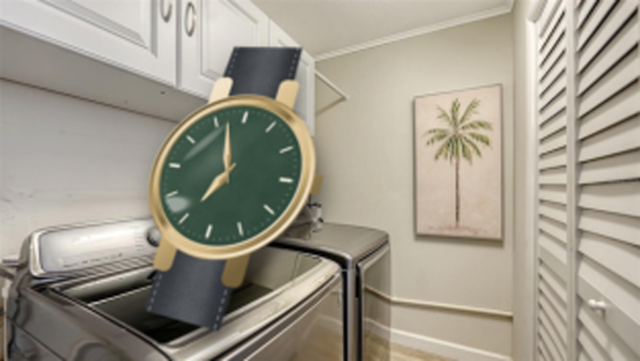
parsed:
6,57
